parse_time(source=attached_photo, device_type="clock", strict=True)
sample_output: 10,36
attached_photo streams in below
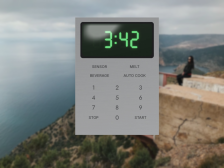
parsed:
3,42
